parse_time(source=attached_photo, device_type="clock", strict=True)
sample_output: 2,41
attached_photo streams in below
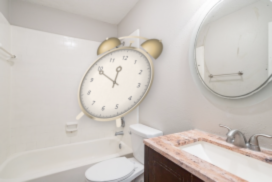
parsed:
11,49
